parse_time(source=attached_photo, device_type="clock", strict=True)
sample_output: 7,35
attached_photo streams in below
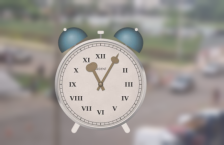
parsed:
11,05
